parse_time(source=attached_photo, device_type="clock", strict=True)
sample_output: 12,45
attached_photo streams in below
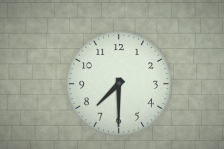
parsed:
7,30
